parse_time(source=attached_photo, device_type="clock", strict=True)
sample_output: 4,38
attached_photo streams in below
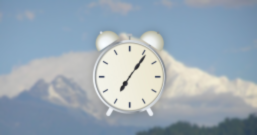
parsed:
7,06
